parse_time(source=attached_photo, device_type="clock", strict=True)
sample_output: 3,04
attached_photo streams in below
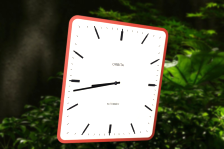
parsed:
8,43
